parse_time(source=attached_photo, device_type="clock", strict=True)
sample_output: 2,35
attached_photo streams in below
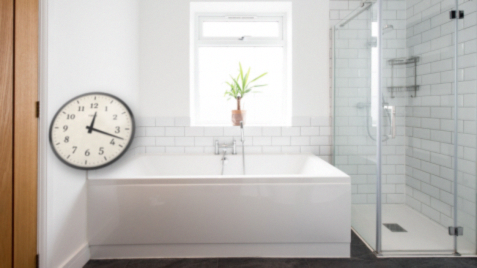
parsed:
12,18
